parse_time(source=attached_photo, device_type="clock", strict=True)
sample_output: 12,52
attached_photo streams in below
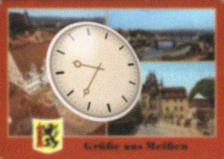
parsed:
9,37
